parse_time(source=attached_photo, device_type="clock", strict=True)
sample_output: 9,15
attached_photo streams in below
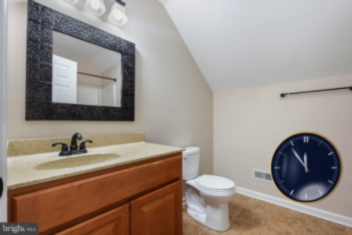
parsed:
11,54
